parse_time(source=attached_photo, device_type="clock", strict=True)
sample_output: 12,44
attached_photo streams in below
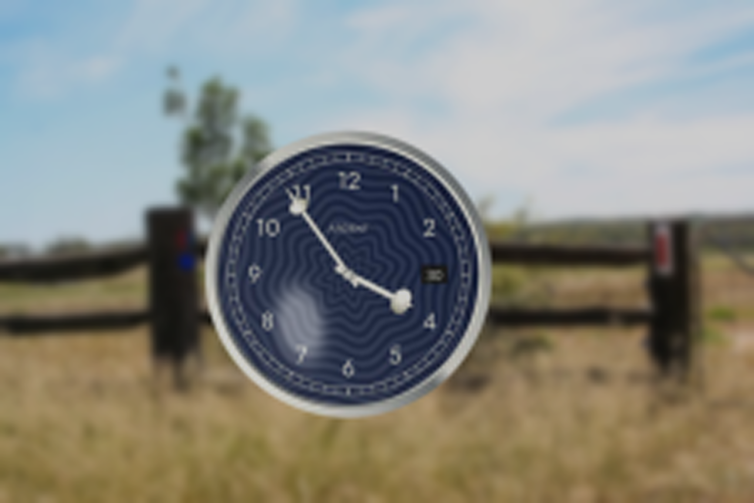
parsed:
3,54
